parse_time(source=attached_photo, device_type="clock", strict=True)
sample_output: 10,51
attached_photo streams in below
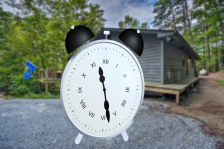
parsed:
11,28
